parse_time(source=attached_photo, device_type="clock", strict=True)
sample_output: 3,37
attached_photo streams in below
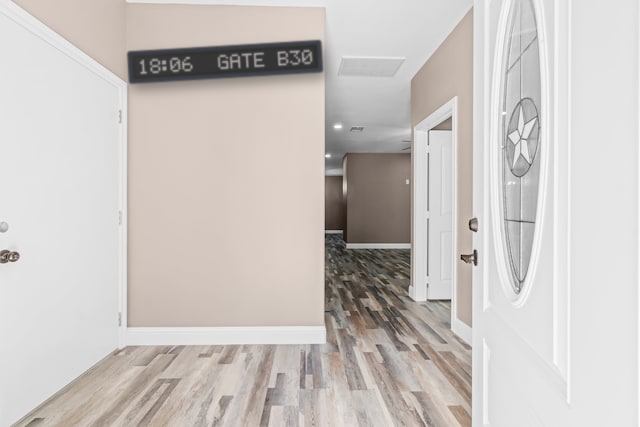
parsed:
18,06
